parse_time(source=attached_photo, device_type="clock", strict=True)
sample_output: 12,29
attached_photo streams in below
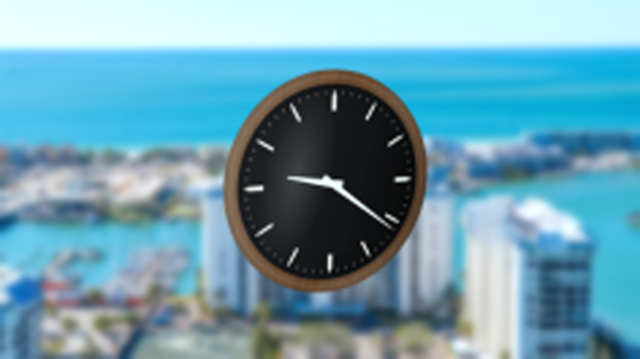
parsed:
9,21
